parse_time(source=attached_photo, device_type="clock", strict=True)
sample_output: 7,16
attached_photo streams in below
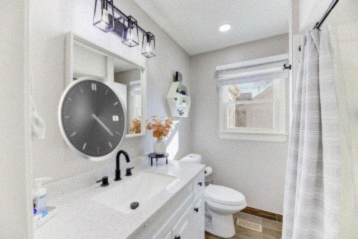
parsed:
4,22
